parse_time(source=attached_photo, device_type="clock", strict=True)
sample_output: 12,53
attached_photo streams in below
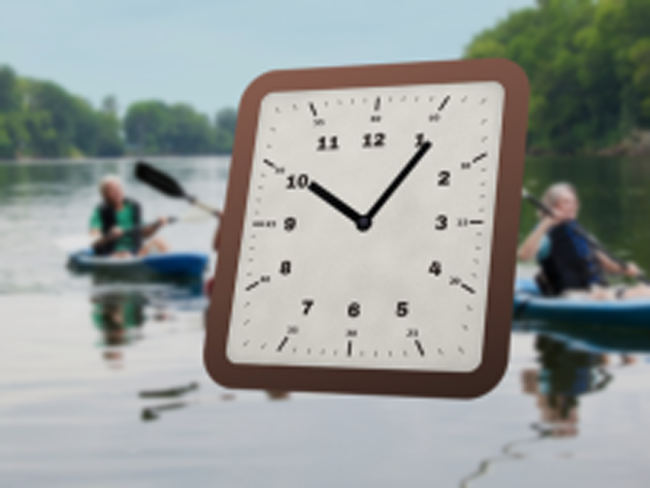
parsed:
10,06
